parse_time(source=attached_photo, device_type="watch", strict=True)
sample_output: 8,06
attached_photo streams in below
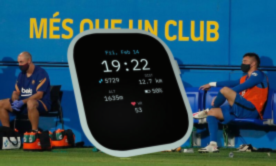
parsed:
19,22
